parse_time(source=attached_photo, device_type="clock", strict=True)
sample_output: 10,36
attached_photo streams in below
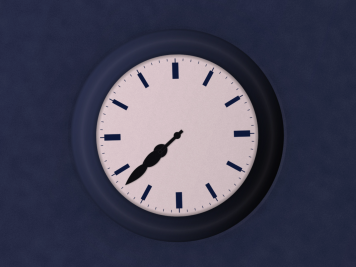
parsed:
7,38
